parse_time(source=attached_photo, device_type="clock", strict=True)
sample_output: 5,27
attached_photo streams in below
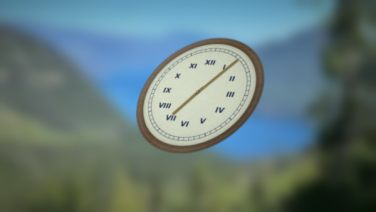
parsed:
7,06
